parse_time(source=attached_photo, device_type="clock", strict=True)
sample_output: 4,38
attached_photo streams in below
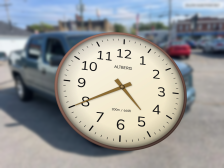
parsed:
4,40
